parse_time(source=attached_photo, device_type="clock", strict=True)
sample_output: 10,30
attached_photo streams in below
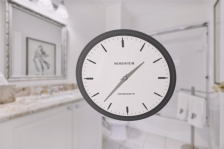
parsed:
1,37
